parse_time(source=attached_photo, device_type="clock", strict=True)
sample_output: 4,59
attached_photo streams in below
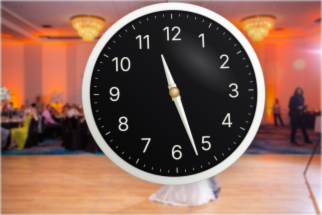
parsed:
11,27
